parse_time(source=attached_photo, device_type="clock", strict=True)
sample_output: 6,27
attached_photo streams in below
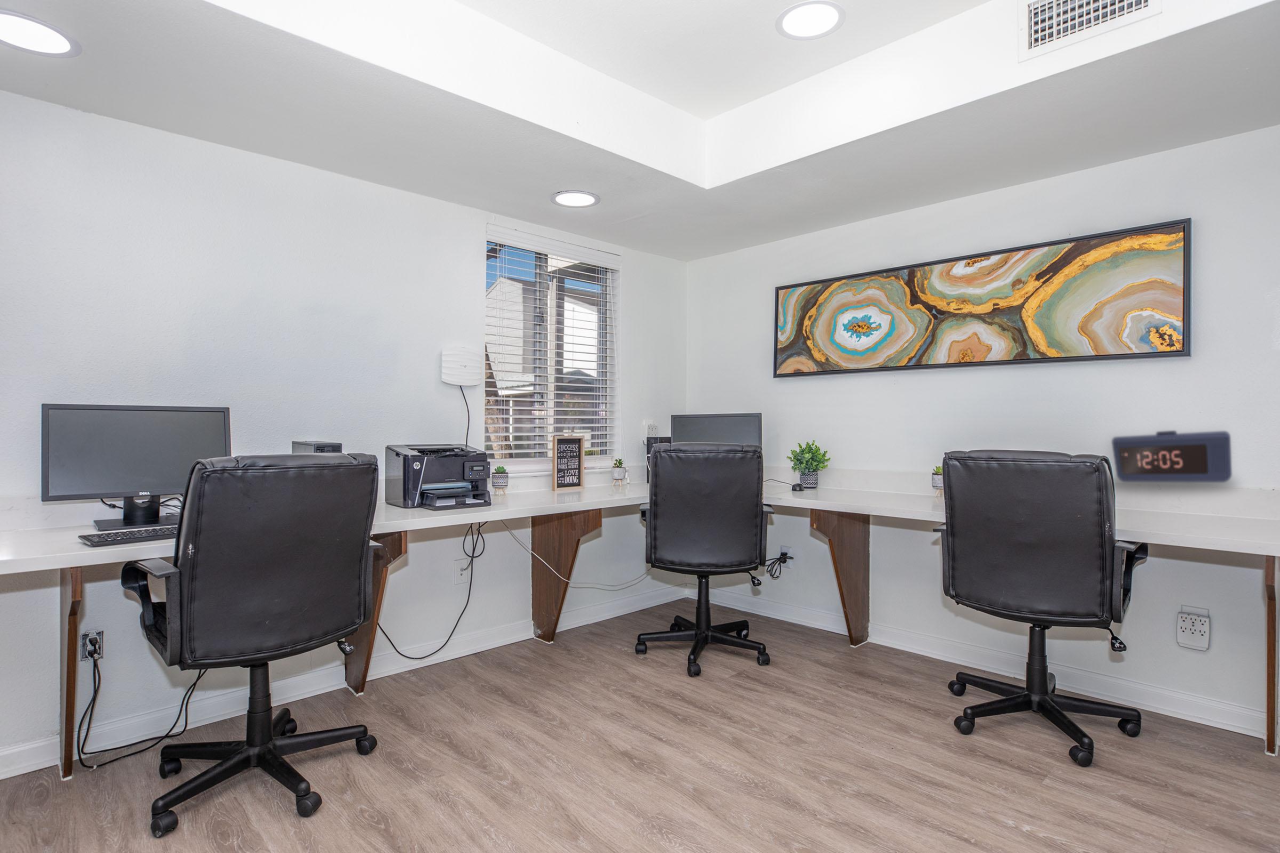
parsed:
12,05
